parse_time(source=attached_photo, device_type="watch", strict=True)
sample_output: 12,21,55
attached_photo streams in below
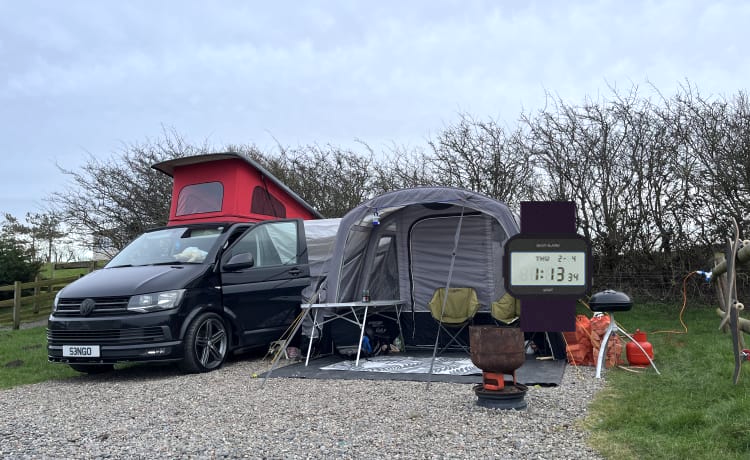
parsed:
1,13,34
